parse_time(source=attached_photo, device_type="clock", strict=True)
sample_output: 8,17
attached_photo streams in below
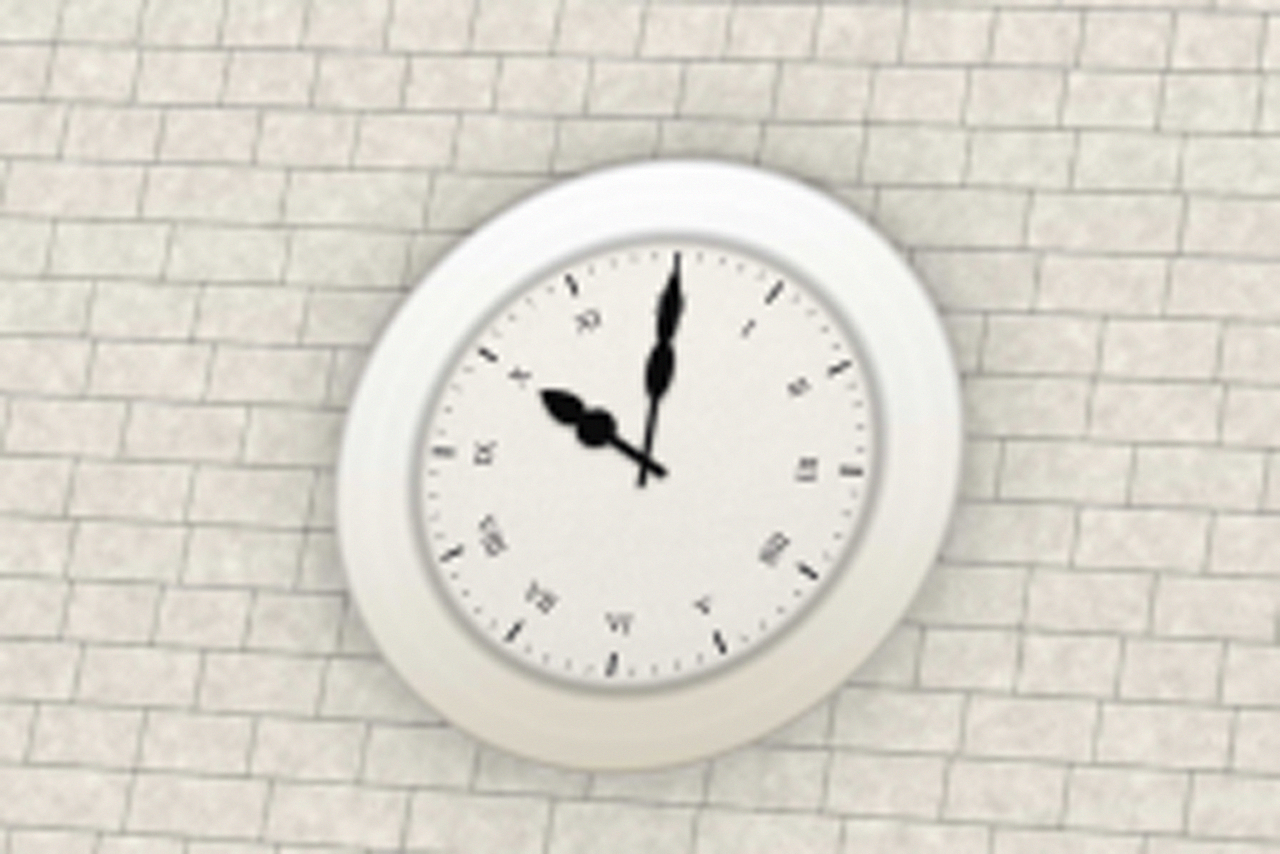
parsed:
10,00
